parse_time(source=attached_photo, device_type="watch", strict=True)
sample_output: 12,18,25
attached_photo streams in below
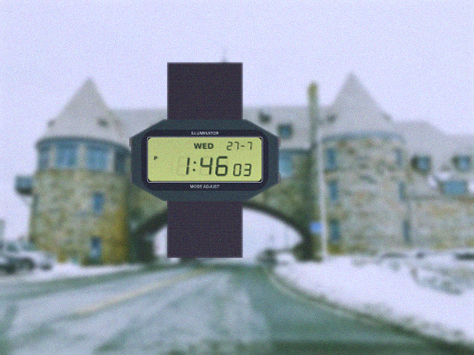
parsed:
1,46,03
